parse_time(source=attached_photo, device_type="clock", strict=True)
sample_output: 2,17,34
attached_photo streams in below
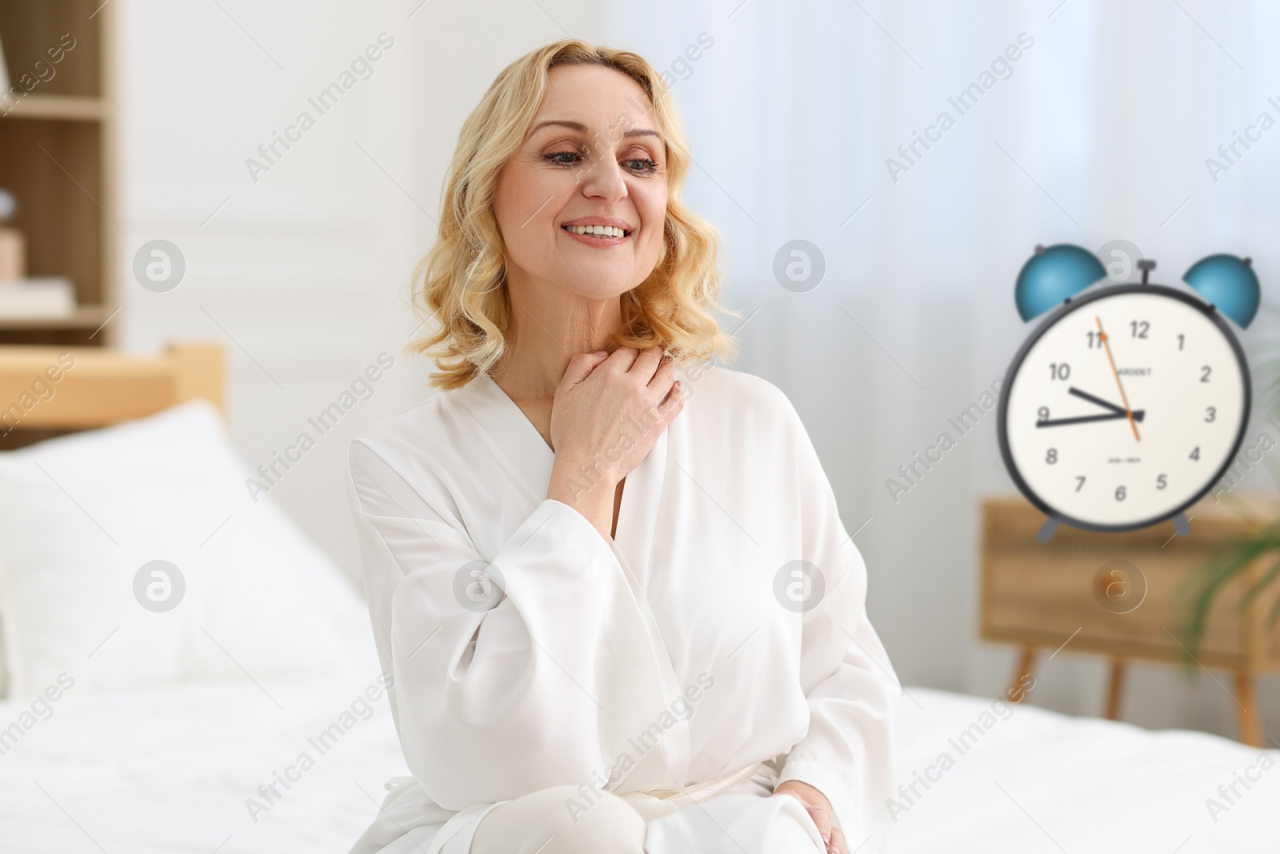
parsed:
9,43,56
